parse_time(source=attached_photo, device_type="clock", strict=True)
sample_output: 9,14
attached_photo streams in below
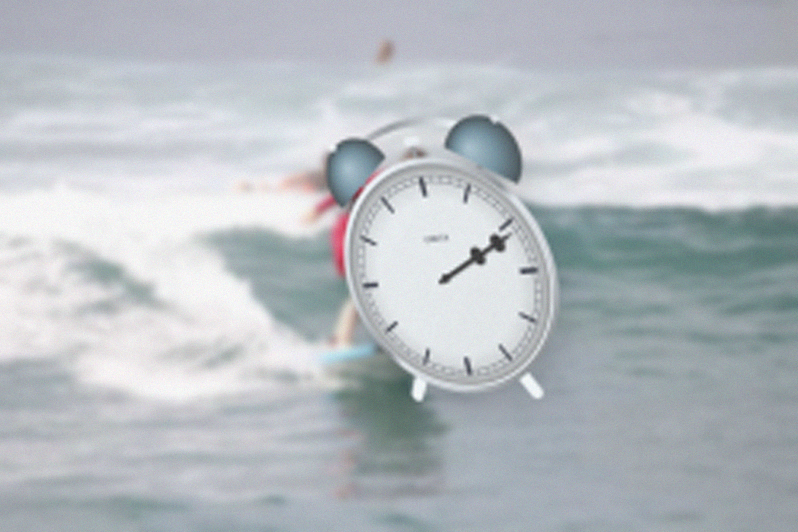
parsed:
2,11
